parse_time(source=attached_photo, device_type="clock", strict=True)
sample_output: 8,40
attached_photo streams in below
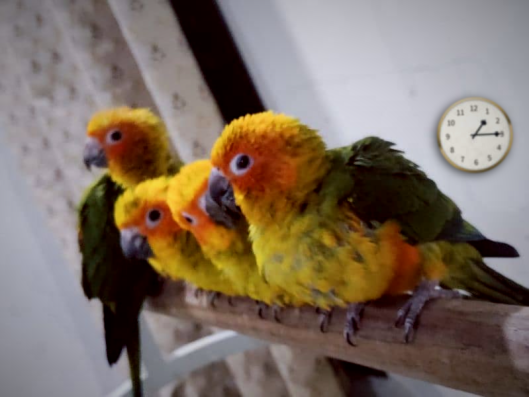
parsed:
1,15
